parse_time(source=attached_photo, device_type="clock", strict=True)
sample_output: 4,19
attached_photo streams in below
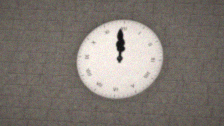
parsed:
11,59
